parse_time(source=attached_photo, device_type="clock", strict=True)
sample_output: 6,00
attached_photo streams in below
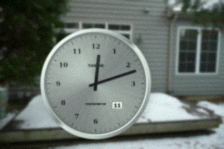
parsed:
12,12
